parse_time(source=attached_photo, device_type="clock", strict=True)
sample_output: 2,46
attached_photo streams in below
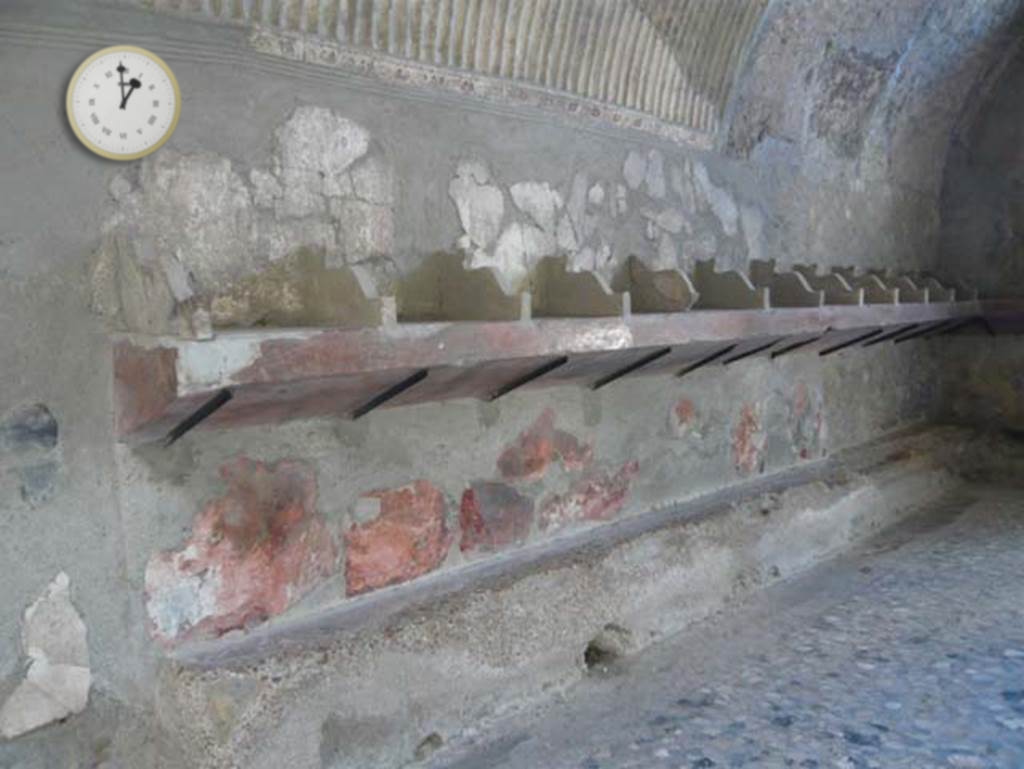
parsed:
12,59
